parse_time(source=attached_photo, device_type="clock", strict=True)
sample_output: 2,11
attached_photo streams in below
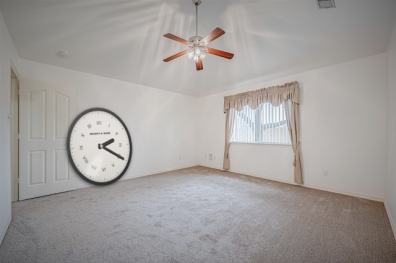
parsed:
2,20
